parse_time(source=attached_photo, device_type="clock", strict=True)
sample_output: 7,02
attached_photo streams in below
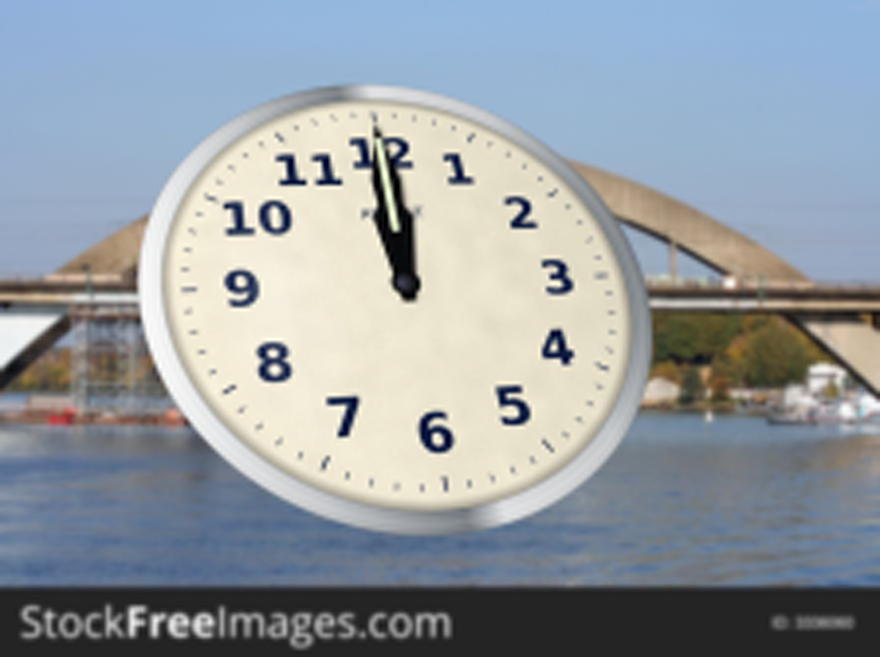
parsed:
12,00
